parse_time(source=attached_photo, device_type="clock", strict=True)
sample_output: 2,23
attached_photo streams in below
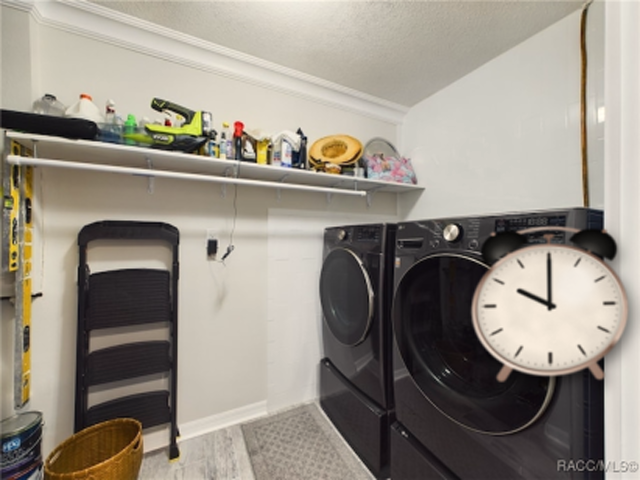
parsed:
10,00
